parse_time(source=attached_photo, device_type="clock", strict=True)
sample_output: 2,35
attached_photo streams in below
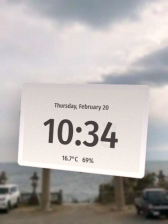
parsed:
10,34
